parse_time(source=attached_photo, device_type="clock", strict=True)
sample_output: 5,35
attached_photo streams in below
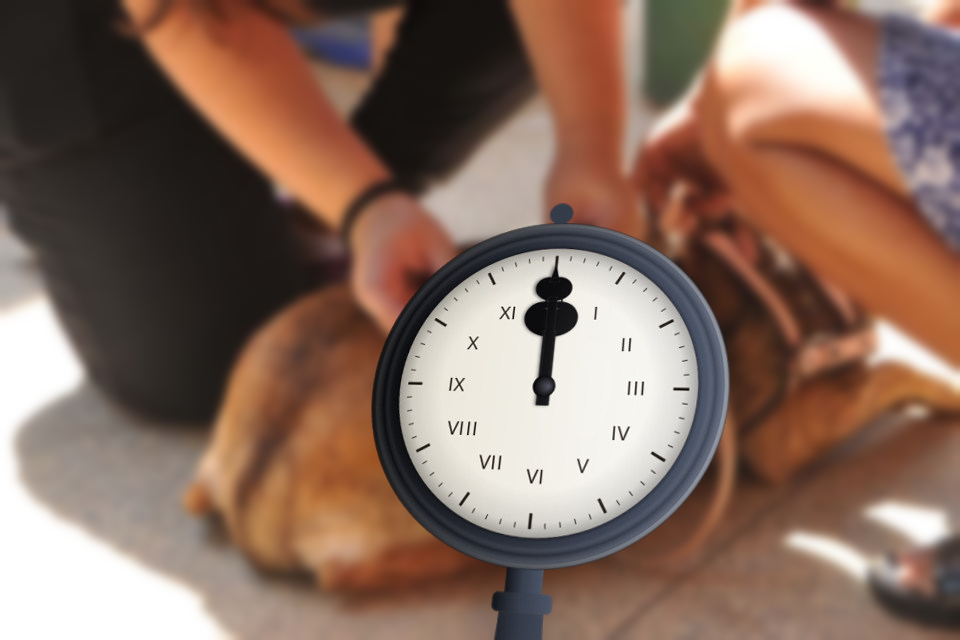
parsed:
12,00
